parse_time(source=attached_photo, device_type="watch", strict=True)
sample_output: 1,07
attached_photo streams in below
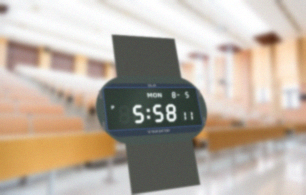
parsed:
5,58
